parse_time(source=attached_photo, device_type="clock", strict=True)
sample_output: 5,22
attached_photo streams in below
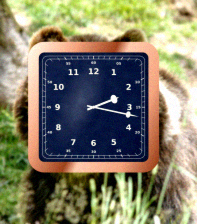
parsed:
2,17
